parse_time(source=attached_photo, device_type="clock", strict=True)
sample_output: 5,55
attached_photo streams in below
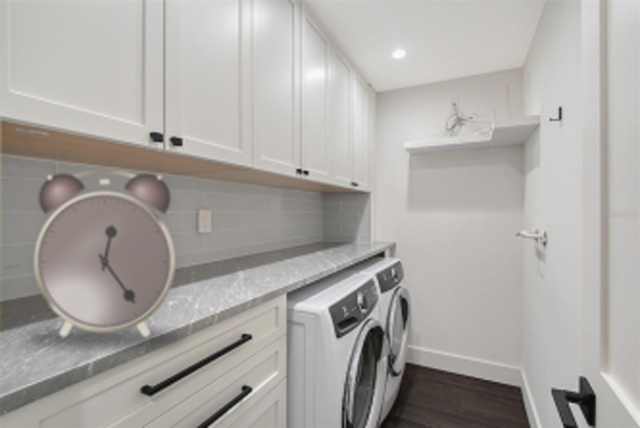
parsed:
12,24
